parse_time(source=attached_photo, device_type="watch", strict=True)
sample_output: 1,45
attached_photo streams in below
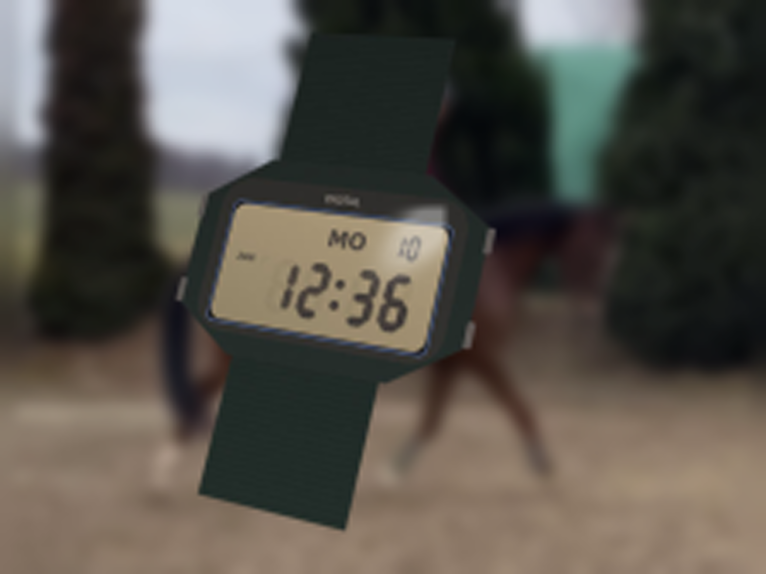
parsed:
12,36
